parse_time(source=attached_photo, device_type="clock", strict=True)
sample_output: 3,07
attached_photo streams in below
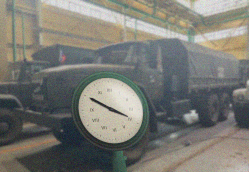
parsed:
3,50
